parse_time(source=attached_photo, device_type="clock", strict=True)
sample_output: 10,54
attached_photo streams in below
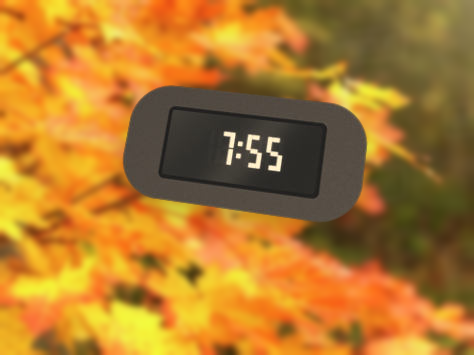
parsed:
7,55
